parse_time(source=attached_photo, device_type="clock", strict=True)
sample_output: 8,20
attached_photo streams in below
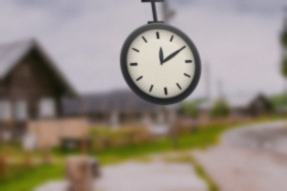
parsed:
12,10
